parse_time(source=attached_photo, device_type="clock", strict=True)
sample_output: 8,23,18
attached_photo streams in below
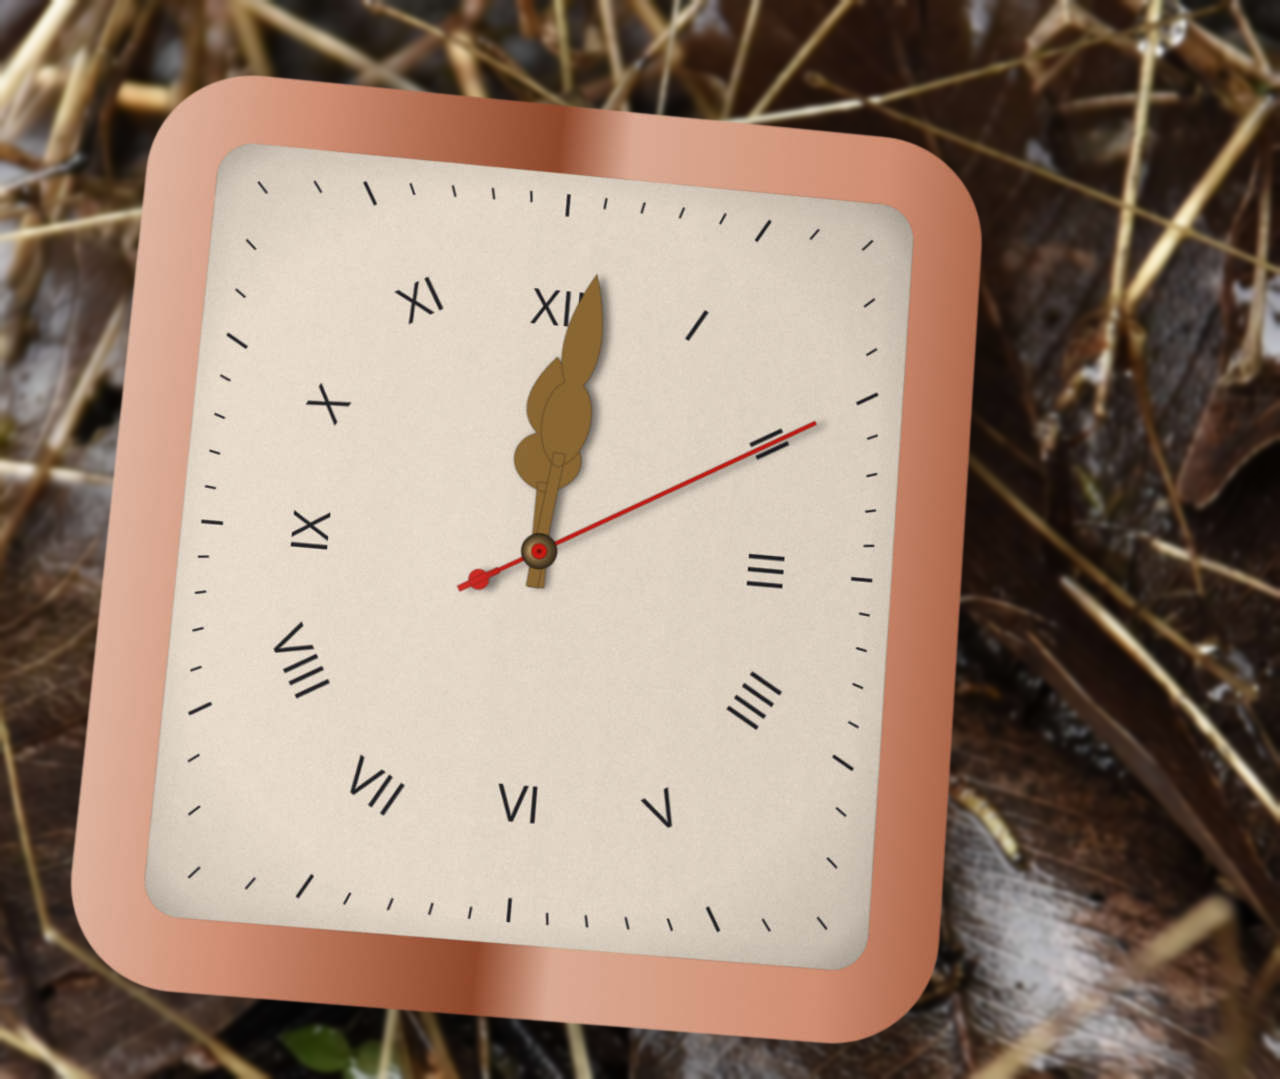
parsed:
12,01,10
